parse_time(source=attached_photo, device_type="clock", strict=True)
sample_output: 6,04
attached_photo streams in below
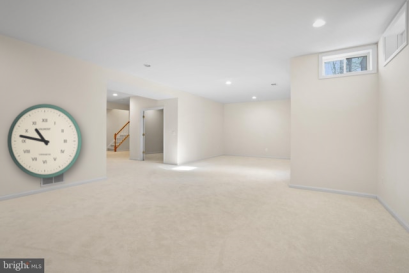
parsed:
10,47
